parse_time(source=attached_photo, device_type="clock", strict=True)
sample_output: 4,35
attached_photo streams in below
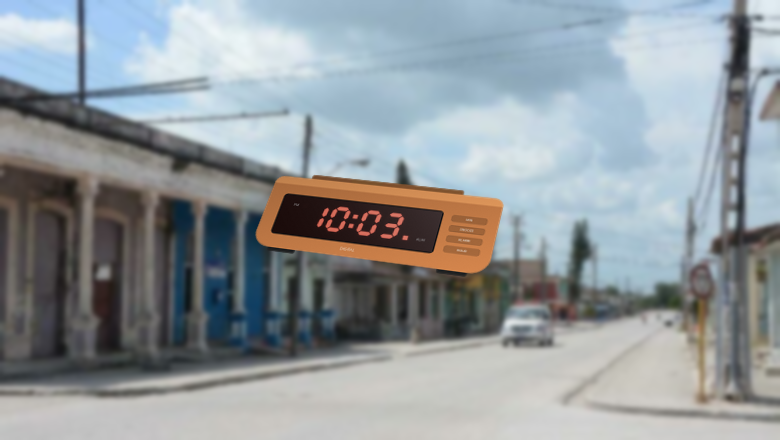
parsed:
10,03
